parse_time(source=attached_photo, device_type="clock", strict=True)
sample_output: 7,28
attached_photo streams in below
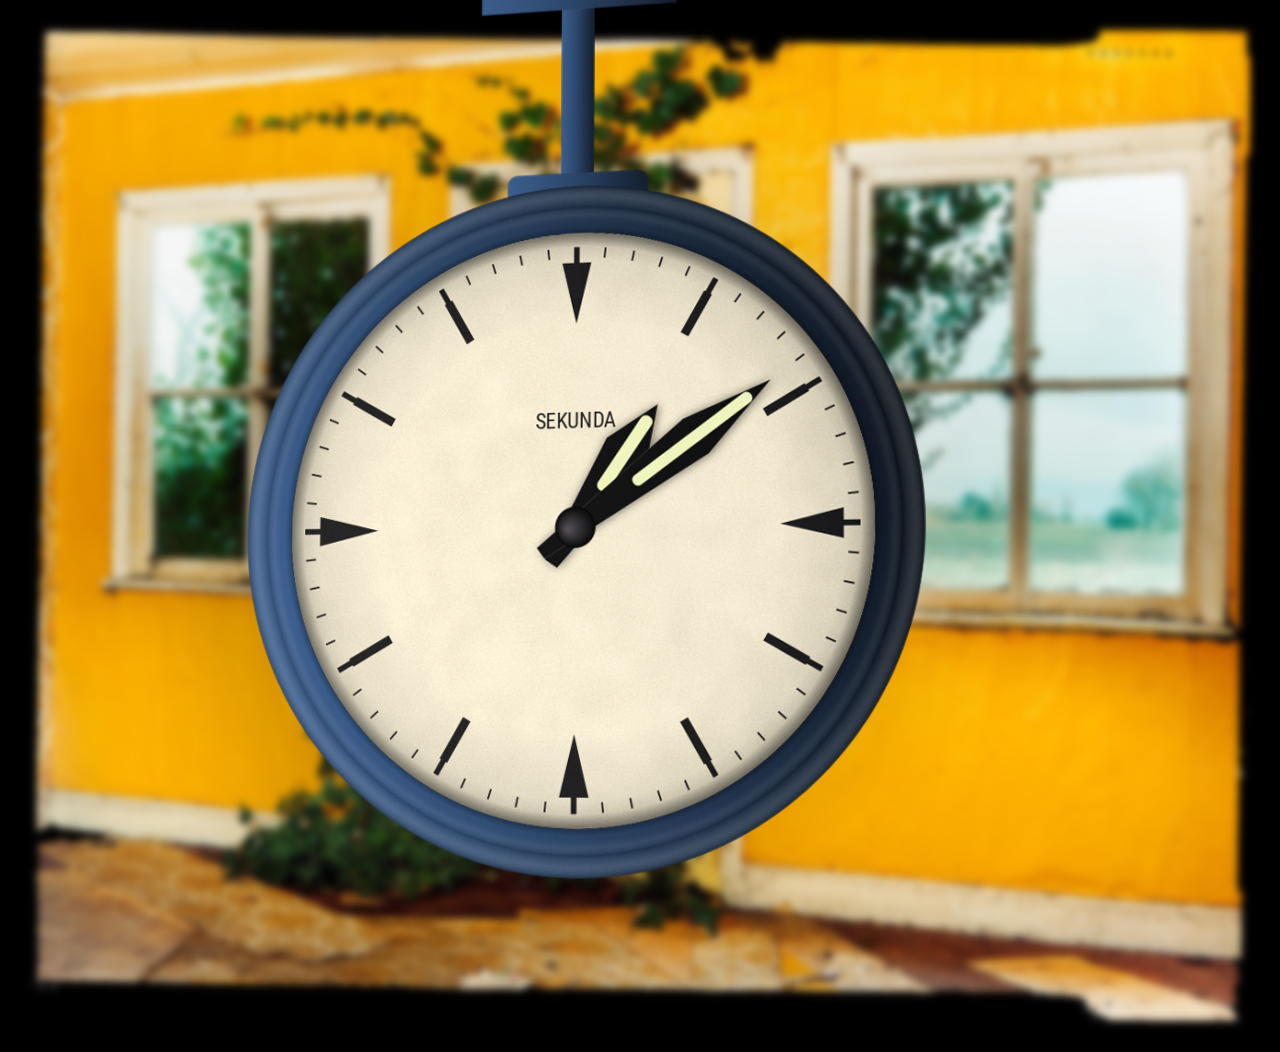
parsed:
1,09
